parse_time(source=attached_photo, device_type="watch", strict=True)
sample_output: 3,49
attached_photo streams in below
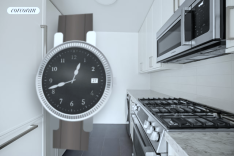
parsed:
12,42
